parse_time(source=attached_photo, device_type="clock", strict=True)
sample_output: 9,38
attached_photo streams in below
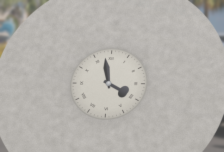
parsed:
3,58
